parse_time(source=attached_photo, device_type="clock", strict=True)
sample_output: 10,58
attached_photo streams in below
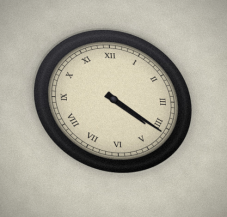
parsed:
4,21
